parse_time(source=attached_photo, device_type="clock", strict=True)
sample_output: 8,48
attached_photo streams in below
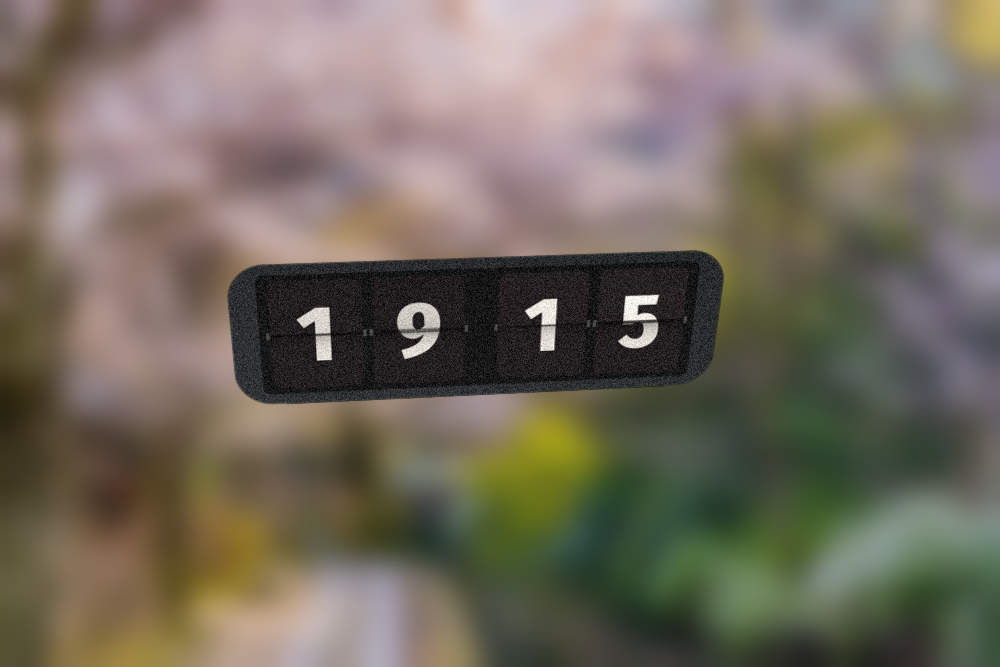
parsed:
19,15
